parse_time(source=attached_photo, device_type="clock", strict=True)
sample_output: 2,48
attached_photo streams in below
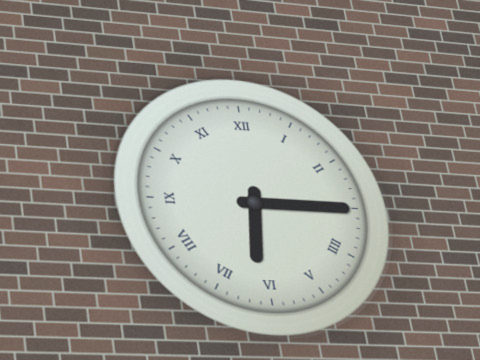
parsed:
6,15
